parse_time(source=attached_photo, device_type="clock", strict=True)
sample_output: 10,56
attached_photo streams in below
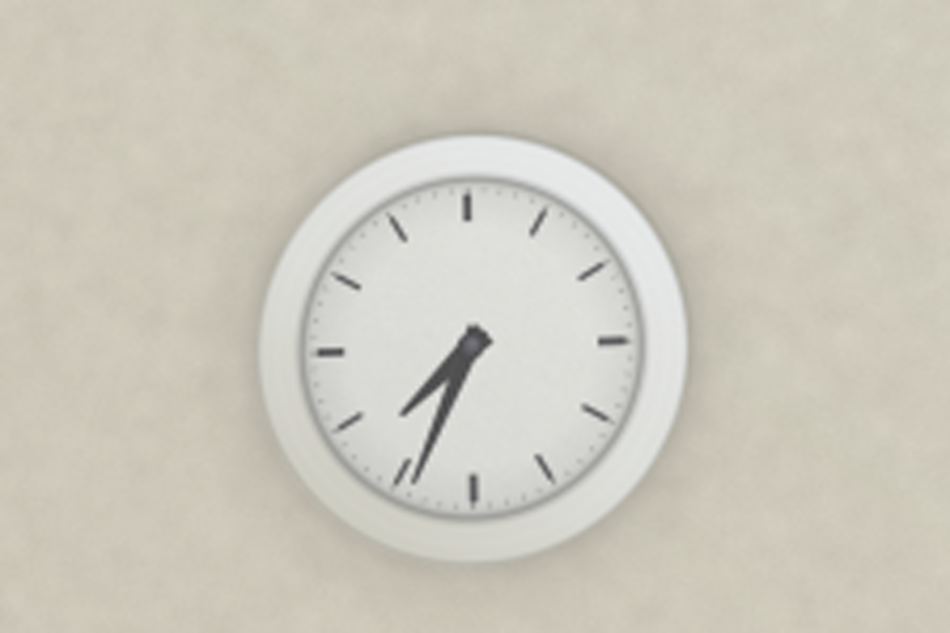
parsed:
7,34
